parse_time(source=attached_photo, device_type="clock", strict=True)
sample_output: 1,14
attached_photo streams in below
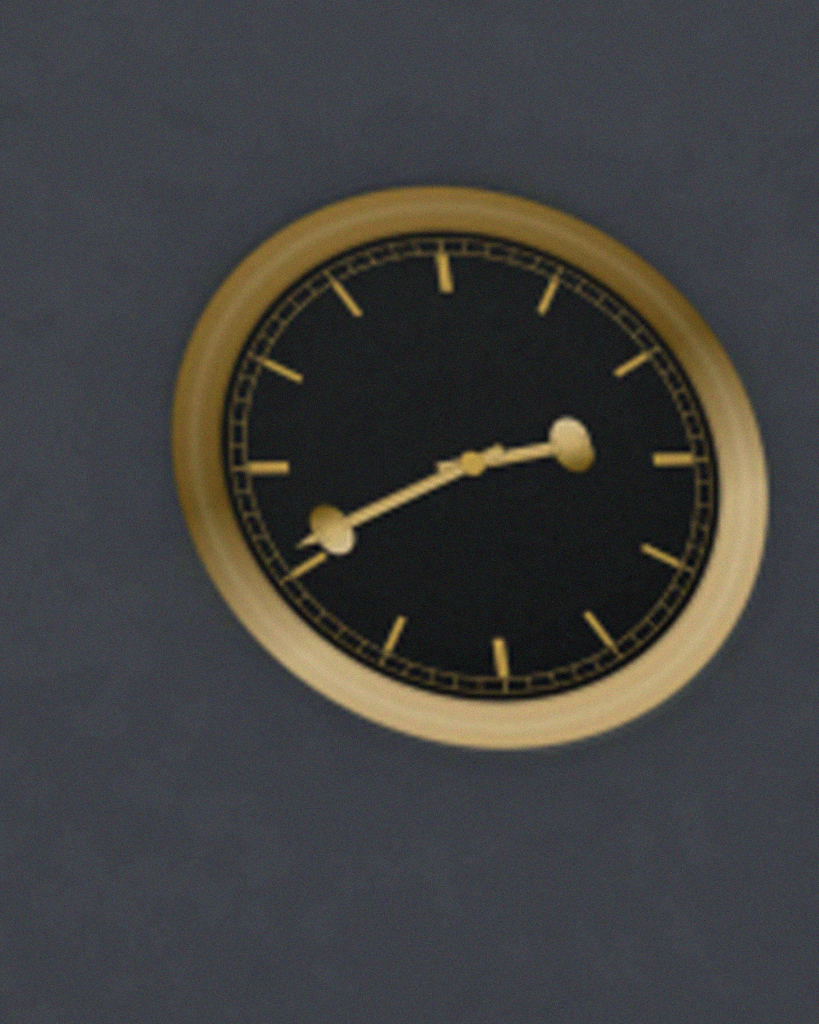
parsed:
2,41
